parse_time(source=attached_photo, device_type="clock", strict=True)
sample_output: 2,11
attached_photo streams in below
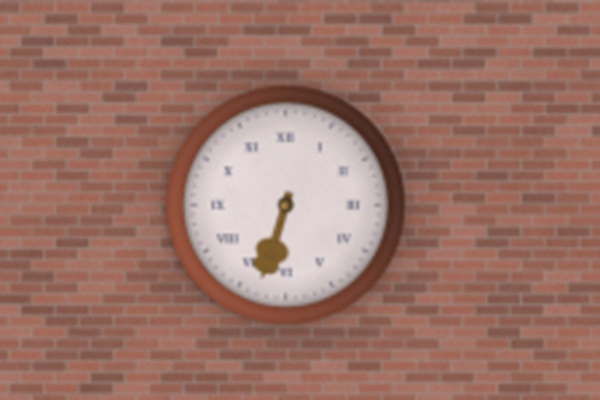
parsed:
6,33
